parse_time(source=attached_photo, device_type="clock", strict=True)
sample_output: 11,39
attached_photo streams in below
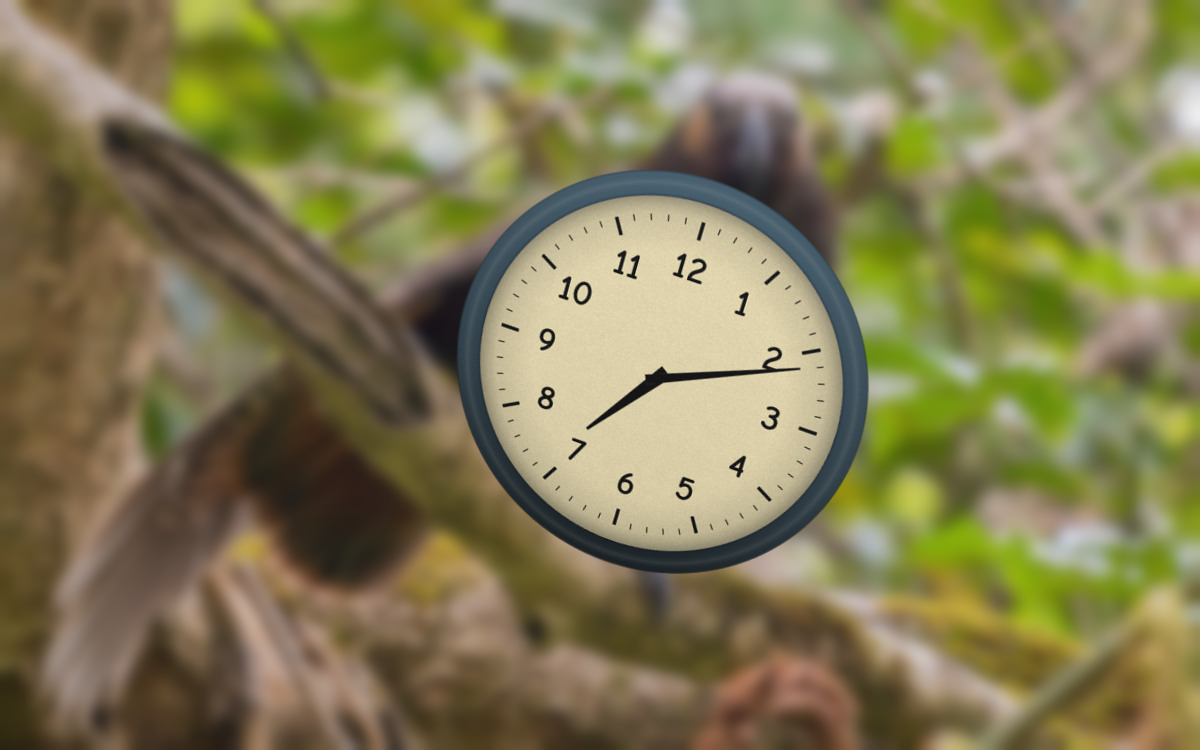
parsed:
7,11
